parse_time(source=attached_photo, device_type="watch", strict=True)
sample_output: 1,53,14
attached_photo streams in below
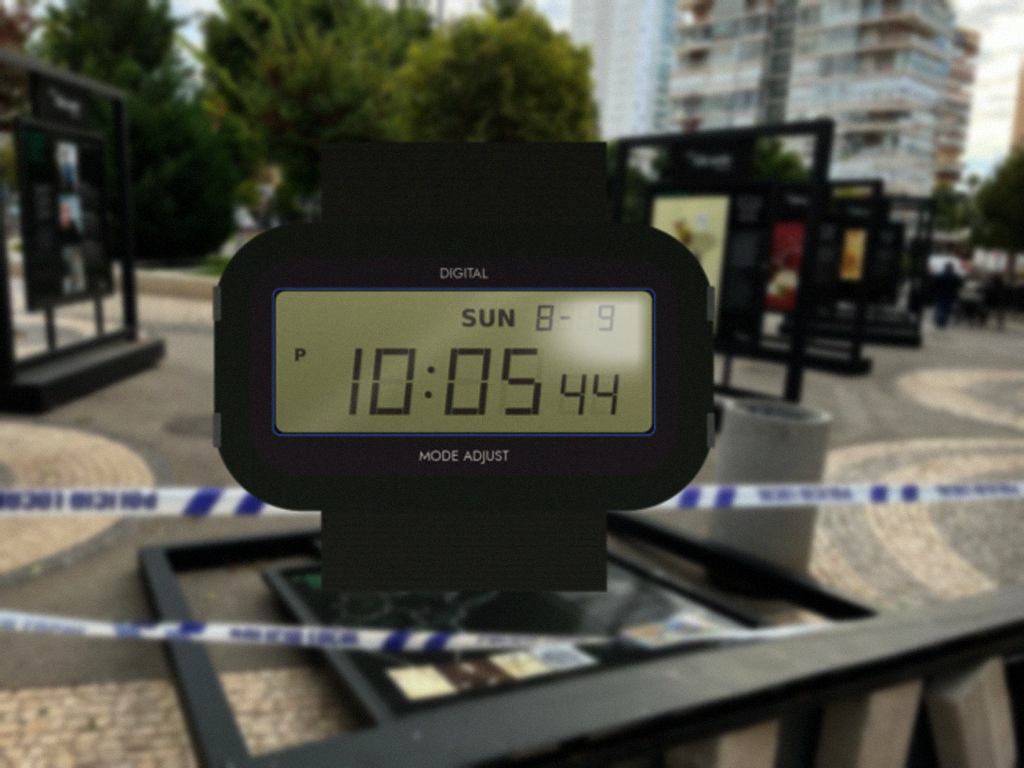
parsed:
10,05,44
